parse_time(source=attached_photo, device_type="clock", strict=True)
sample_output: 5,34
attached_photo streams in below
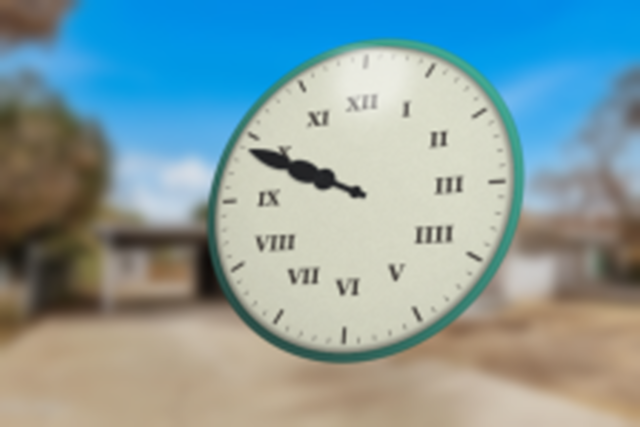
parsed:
9,49
